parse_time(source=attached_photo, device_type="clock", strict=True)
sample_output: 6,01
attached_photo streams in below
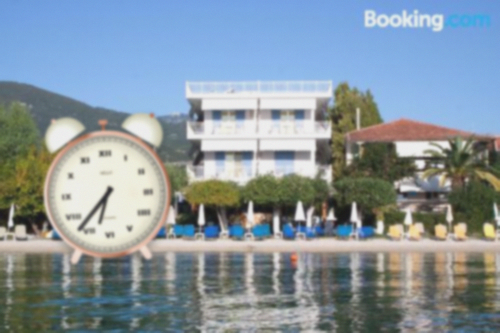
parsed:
6,37
